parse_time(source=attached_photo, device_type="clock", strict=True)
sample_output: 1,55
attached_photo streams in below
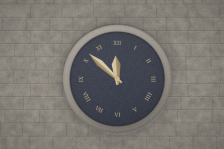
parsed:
11,52
